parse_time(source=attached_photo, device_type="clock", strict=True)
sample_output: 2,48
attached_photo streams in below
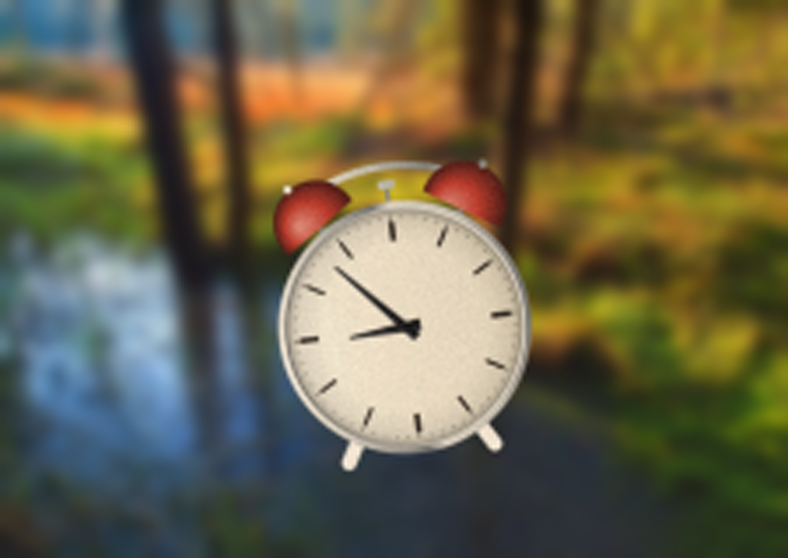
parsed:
8,53
